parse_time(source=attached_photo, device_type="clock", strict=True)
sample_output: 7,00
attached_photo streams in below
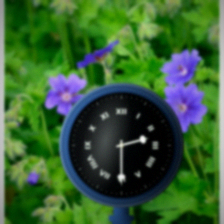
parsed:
2,30
